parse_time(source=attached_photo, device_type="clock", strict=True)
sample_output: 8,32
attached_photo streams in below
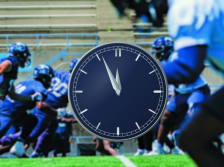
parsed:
11,56
